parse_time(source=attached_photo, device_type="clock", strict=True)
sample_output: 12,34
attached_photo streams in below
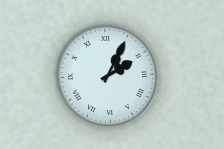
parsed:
2,05
